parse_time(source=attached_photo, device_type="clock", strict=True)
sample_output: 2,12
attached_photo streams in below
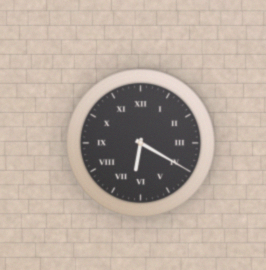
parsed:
6,20
